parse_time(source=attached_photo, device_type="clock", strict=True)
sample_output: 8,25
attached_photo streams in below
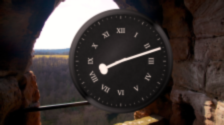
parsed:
8,12
